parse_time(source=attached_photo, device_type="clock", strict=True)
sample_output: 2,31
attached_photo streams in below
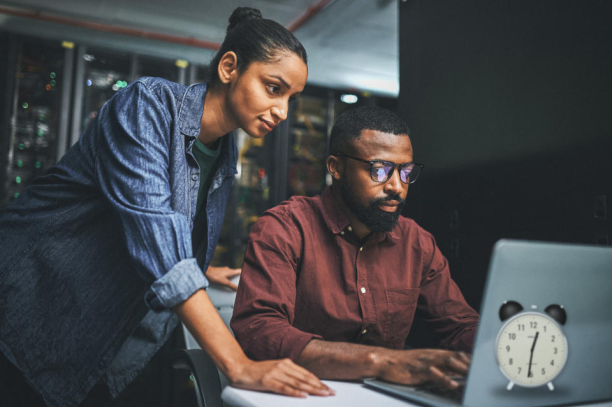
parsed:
12,31
